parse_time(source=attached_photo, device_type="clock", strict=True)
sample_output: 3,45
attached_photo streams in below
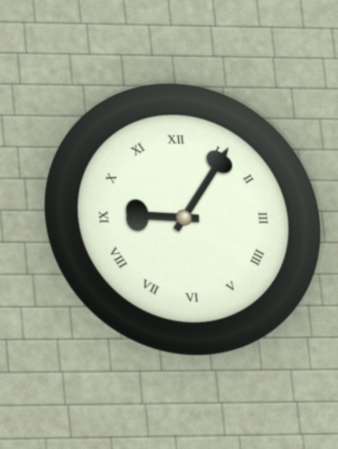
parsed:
9,06
